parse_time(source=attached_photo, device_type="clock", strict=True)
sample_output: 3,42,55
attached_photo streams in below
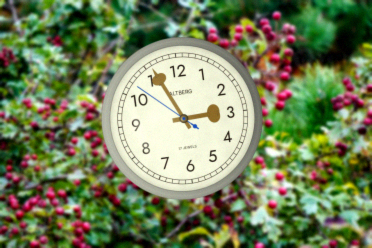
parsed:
2,55,52
